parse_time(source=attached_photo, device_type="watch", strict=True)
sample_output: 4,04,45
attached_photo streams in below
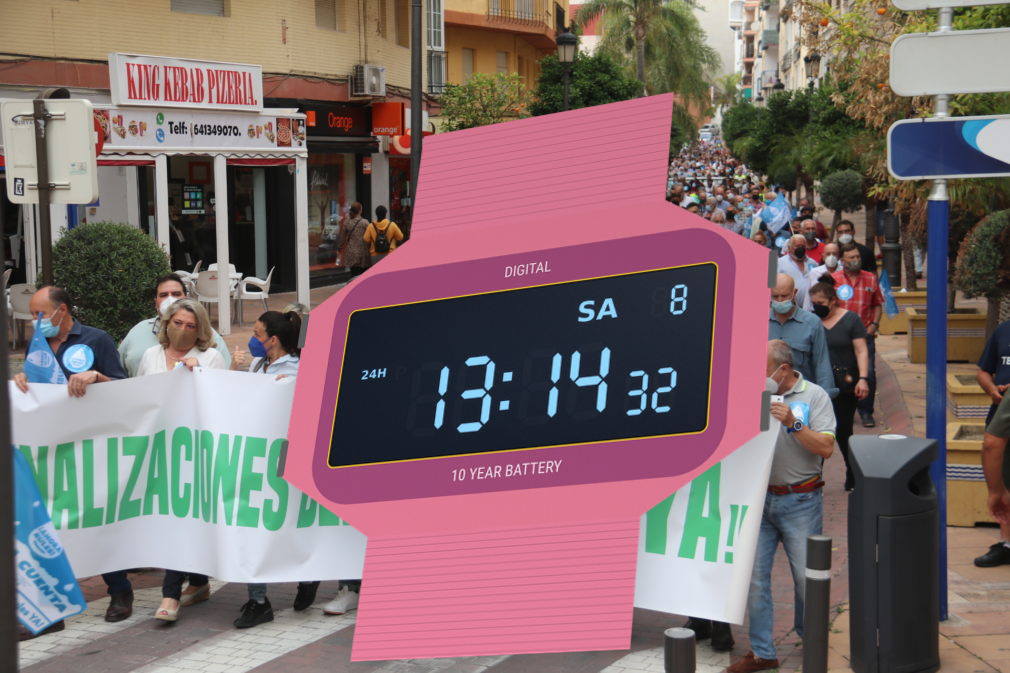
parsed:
13,14,32
